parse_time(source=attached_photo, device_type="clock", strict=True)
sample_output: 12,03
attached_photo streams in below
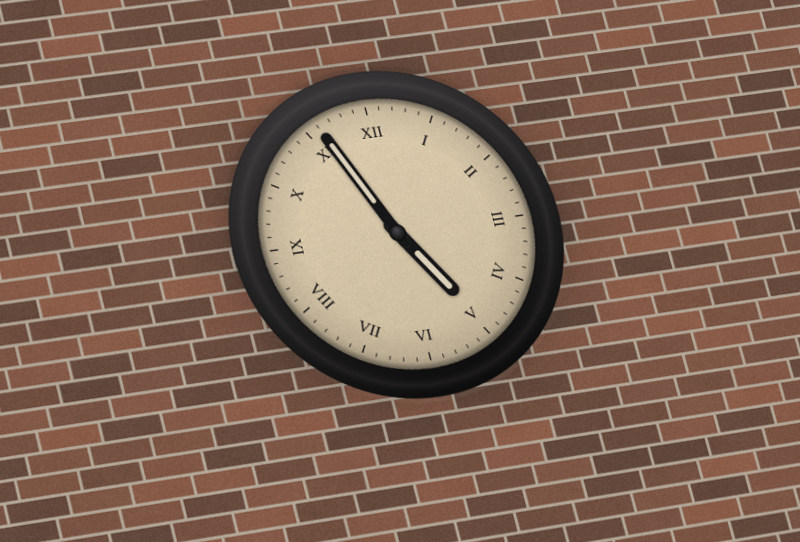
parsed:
4,56
